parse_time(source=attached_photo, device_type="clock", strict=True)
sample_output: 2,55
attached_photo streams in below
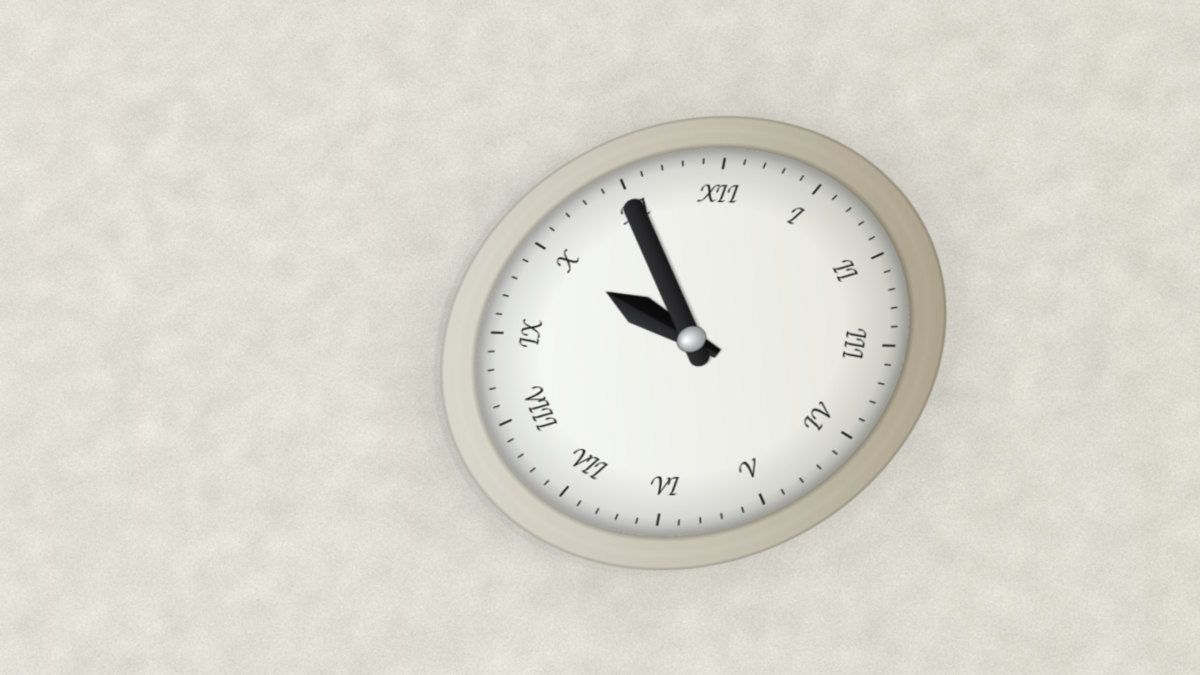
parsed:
9,55
